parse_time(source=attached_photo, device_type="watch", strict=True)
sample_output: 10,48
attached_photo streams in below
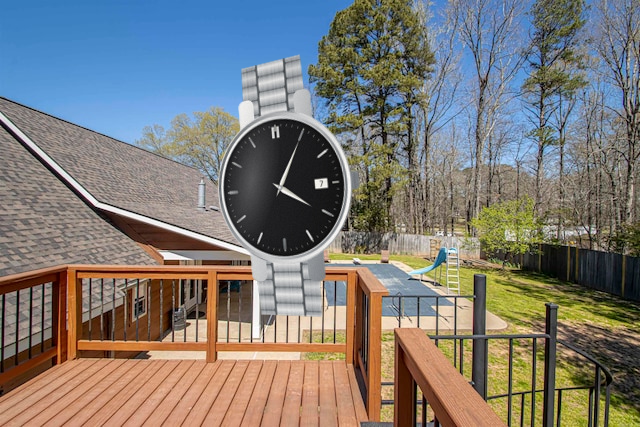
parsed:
4,05
